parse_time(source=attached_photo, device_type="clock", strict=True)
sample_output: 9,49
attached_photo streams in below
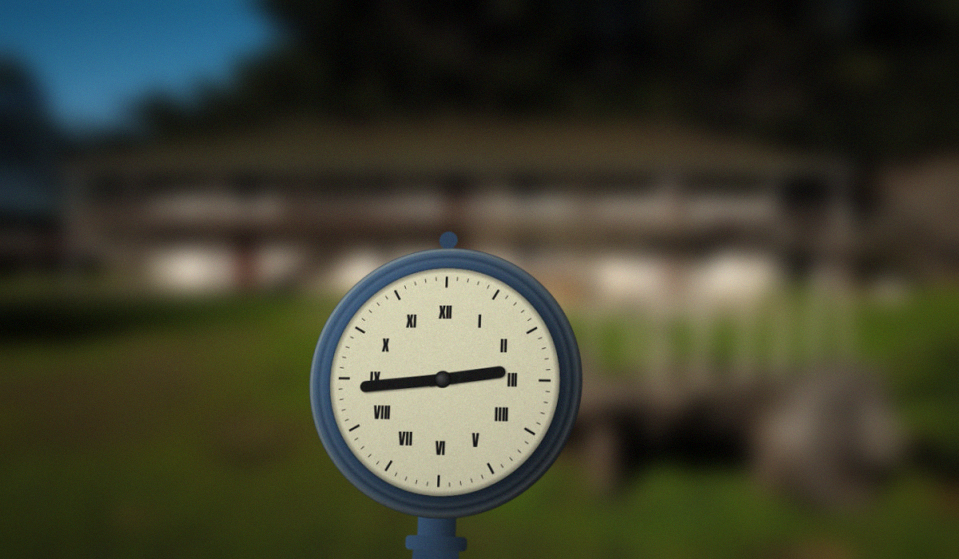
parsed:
2,44
